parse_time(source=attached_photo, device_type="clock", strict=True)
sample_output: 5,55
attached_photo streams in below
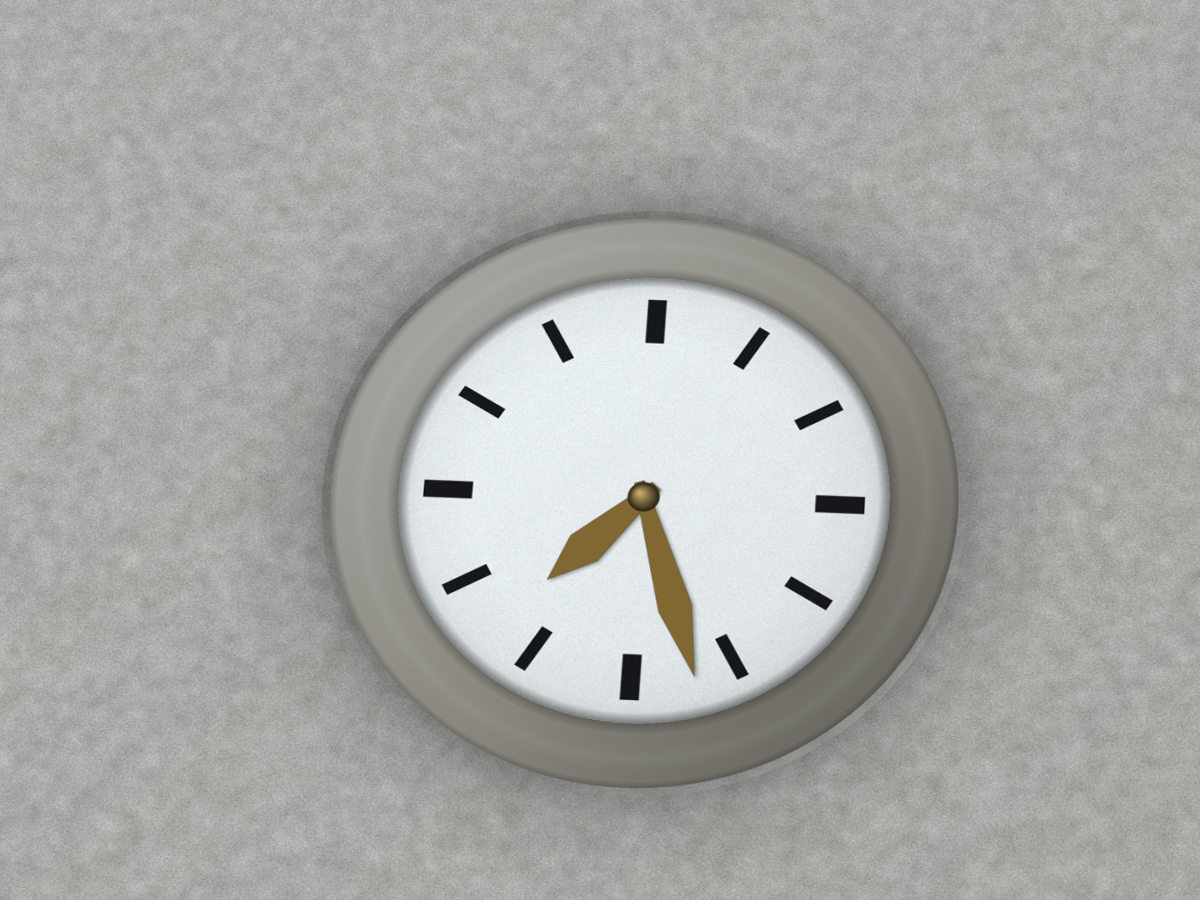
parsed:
7,27
